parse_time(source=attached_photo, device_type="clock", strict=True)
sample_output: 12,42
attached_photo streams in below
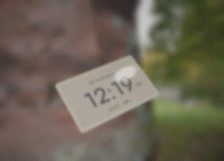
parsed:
12,19
